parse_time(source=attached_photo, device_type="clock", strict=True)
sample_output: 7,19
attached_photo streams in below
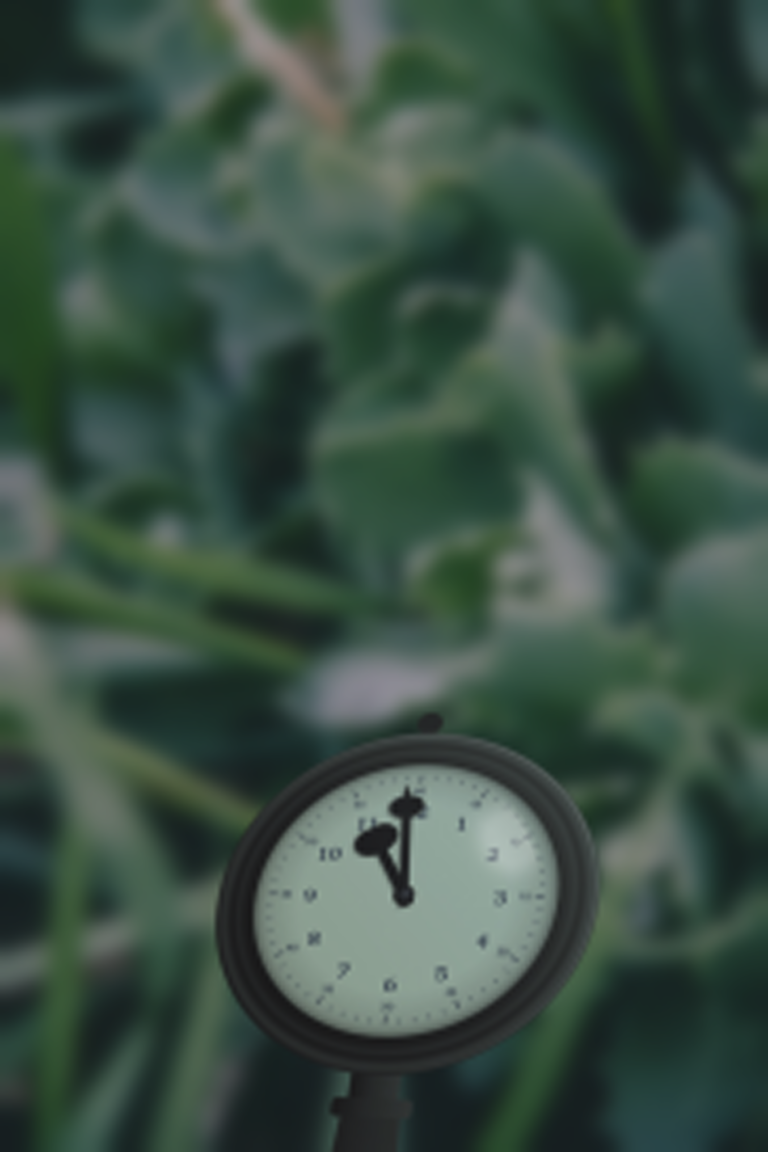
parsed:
10,59
